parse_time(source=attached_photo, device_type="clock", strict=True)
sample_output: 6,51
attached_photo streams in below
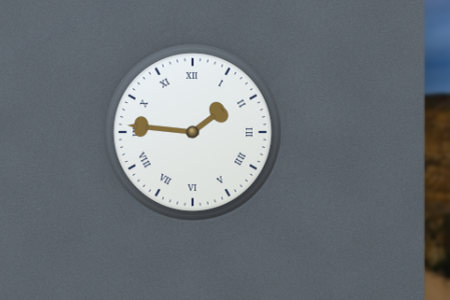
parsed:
1,46
